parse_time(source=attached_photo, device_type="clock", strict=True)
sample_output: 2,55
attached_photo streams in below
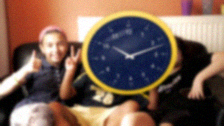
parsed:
10,12
